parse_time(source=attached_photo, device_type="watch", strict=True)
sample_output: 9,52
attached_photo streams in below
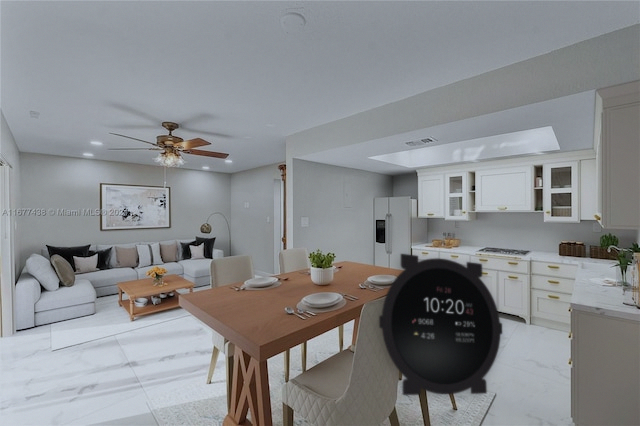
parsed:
10,20
